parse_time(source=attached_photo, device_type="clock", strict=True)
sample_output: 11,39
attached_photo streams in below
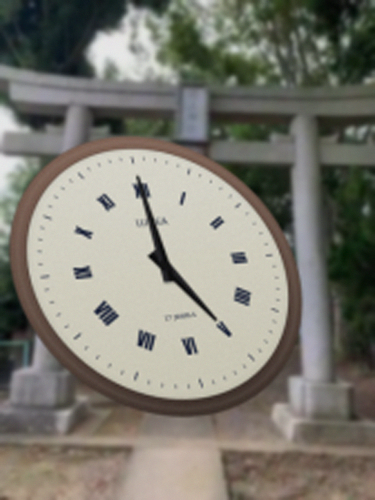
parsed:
5,00
